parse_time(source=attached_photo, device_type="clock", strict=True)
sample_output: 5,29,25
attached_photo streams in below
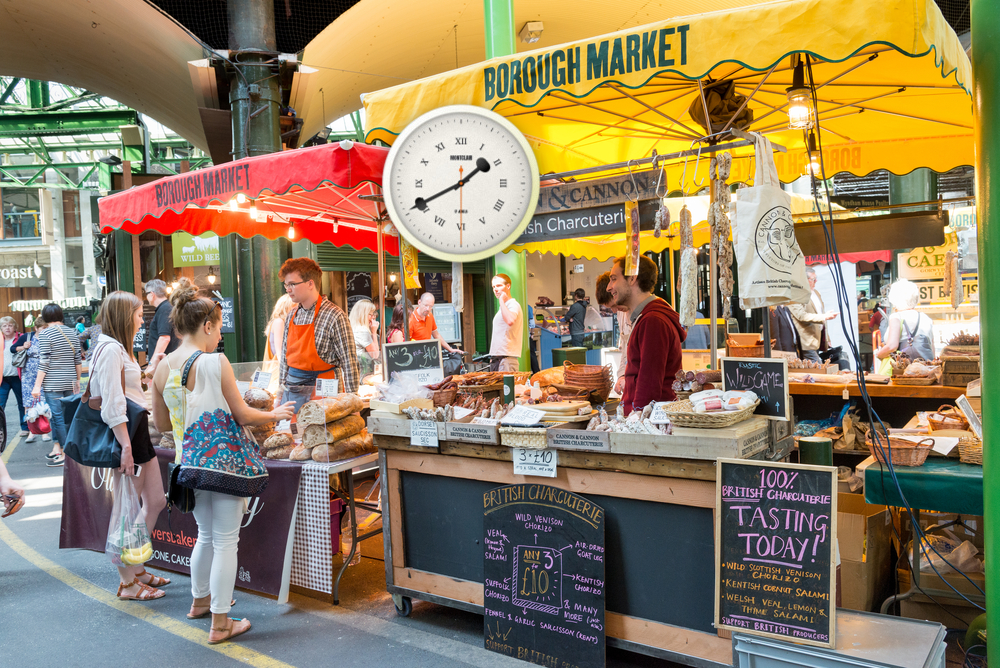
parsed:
1,40,30
